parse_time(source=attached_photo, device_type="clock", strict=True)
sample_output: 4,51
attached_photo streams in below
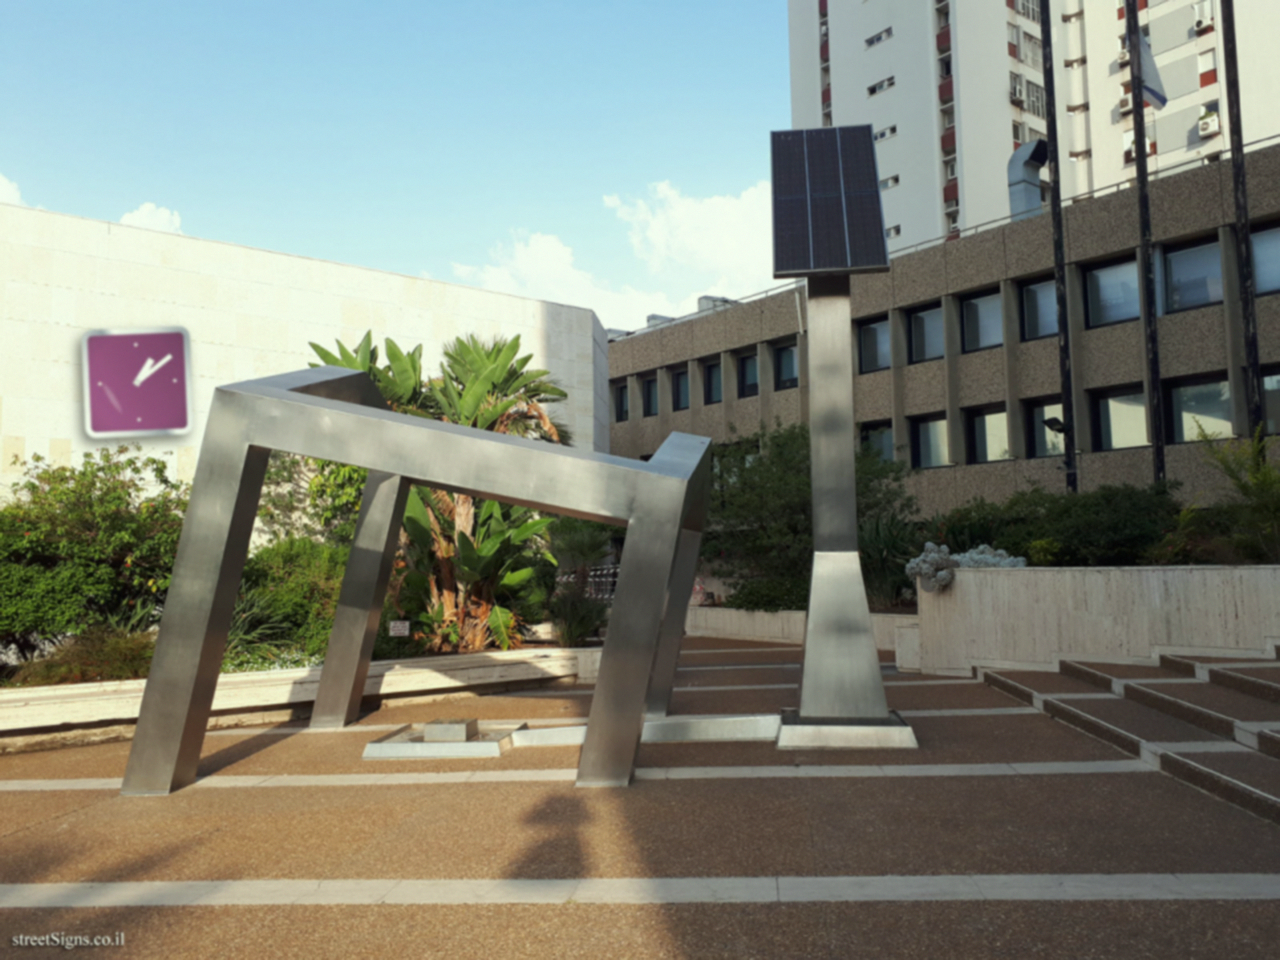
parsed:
1,09
